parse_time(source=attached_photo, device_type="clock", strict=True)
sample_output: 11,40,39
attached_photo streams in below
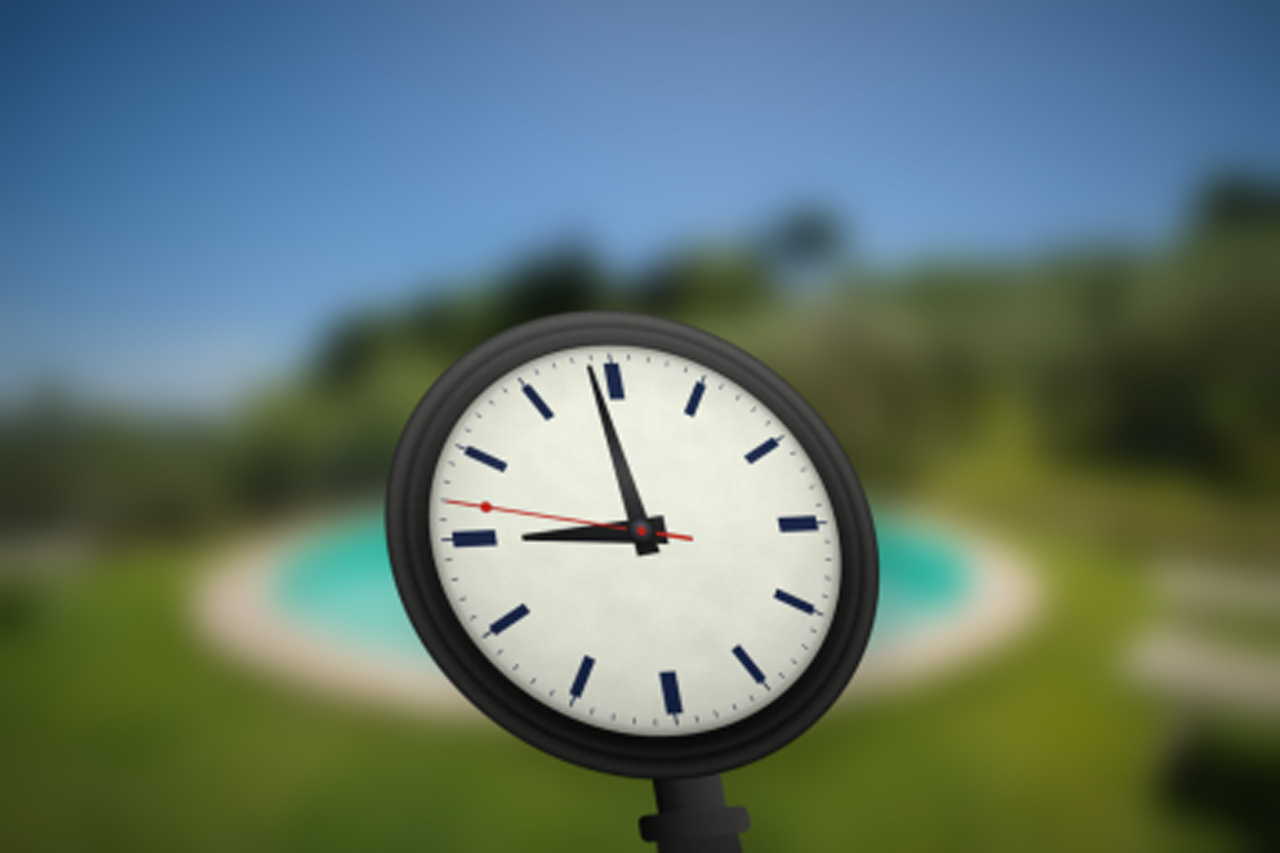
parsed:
8,58,47
